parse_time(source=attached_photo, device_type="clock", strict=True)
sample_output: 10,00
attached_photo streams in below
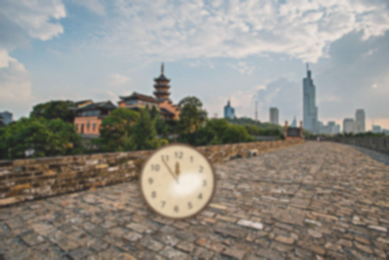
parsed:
11,54
